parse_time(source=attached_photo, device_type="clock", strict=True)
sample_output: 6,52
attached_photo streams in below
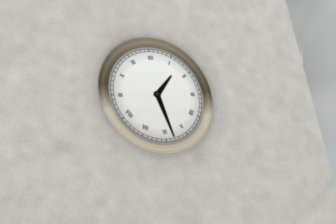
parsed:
1,28
